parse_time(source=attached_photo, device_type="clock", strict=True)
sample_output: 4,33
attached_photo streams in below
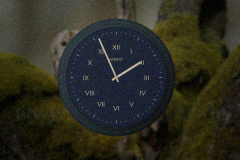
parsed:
1,56
